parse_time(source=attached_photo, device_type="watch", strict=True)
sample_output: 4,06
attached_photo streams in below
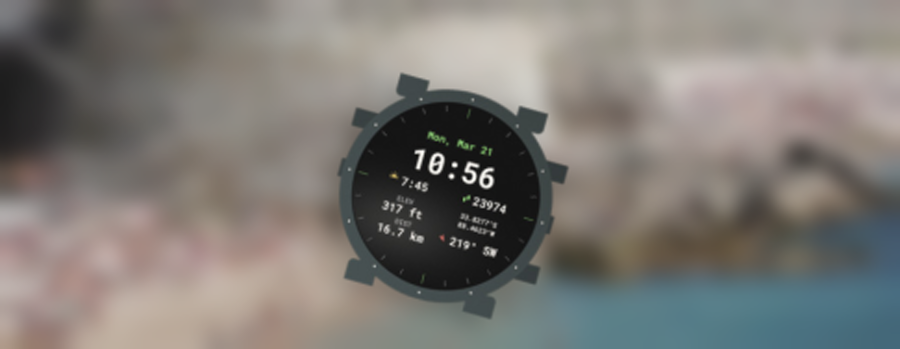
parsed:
10,56
